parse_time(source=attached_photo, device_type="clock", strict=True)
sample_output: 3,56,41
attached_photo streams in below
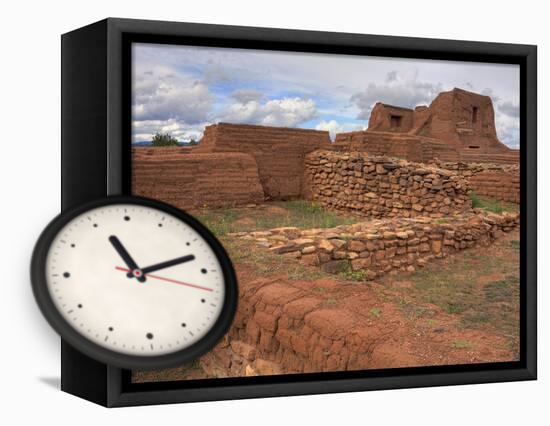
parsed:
11,12,18
